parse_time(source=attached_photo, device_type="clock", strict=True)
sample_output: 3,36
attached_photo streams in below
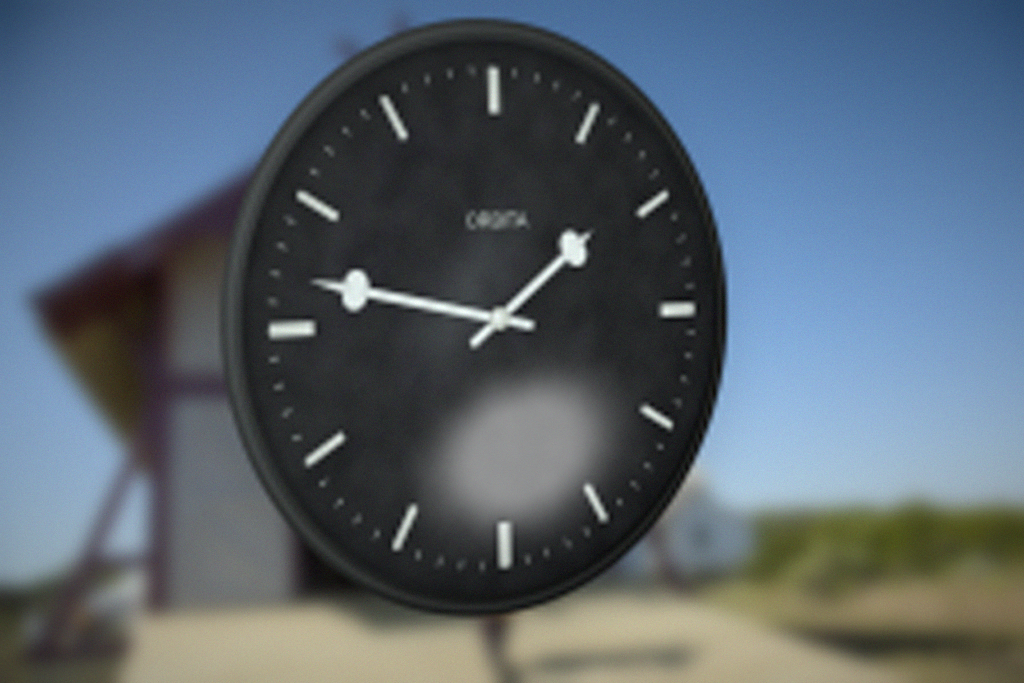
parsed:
1,47
